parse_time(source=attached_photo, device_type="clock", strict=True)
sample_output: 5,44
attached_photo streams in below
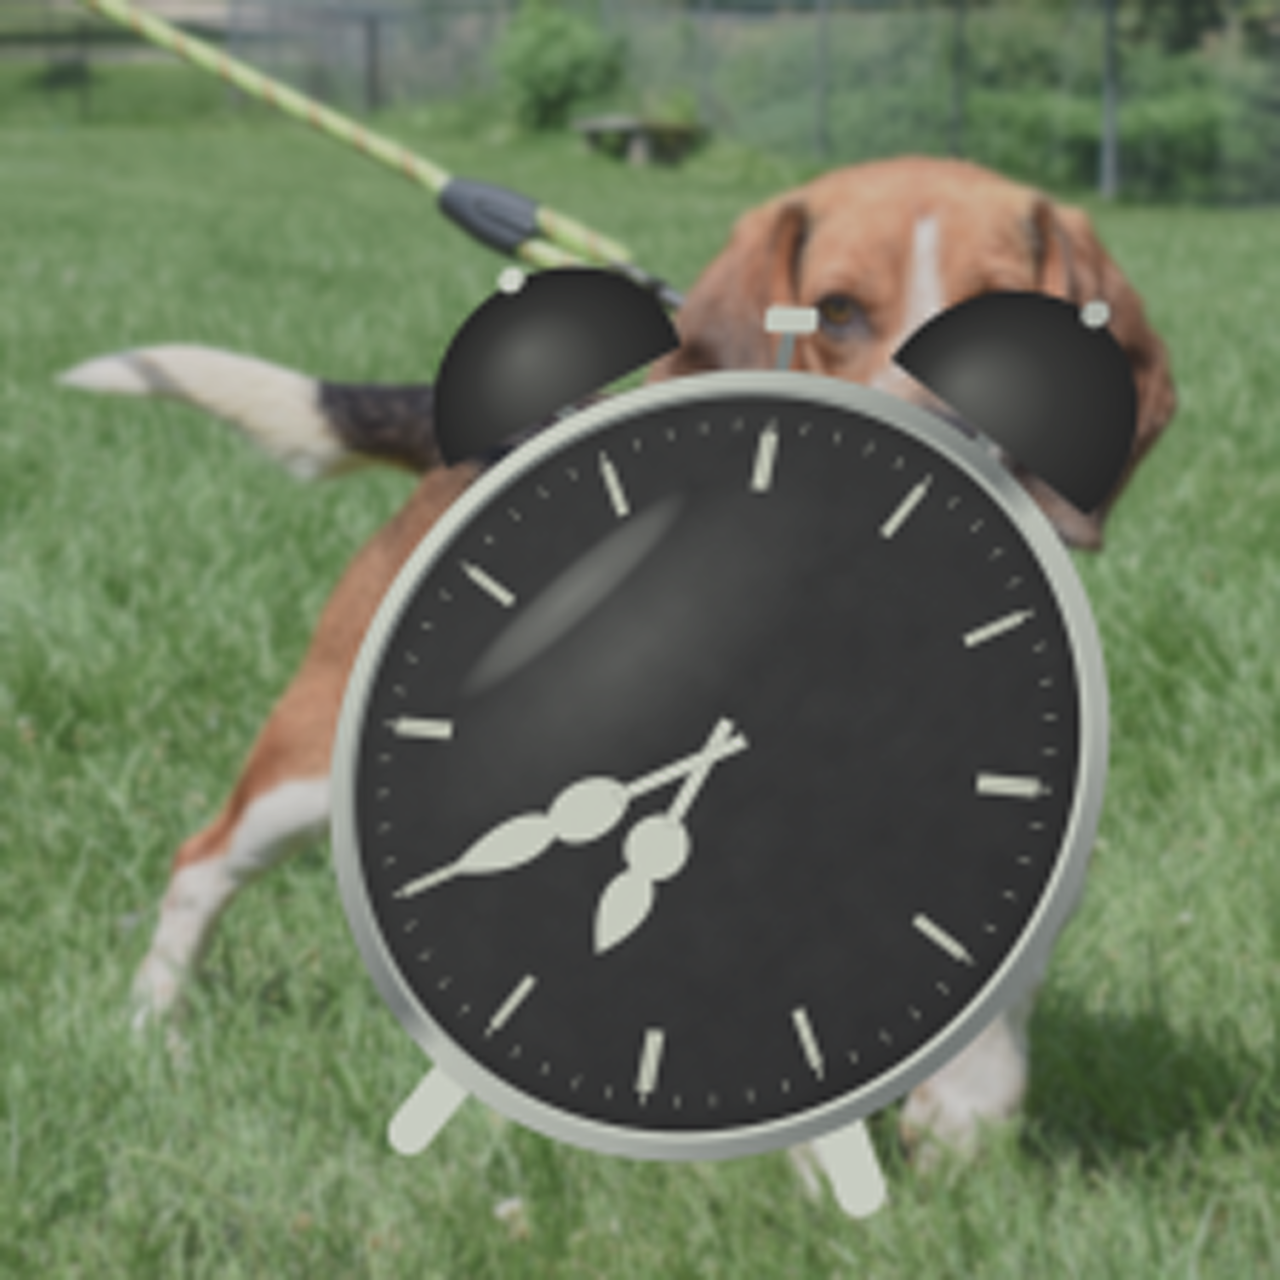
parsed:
6,40
